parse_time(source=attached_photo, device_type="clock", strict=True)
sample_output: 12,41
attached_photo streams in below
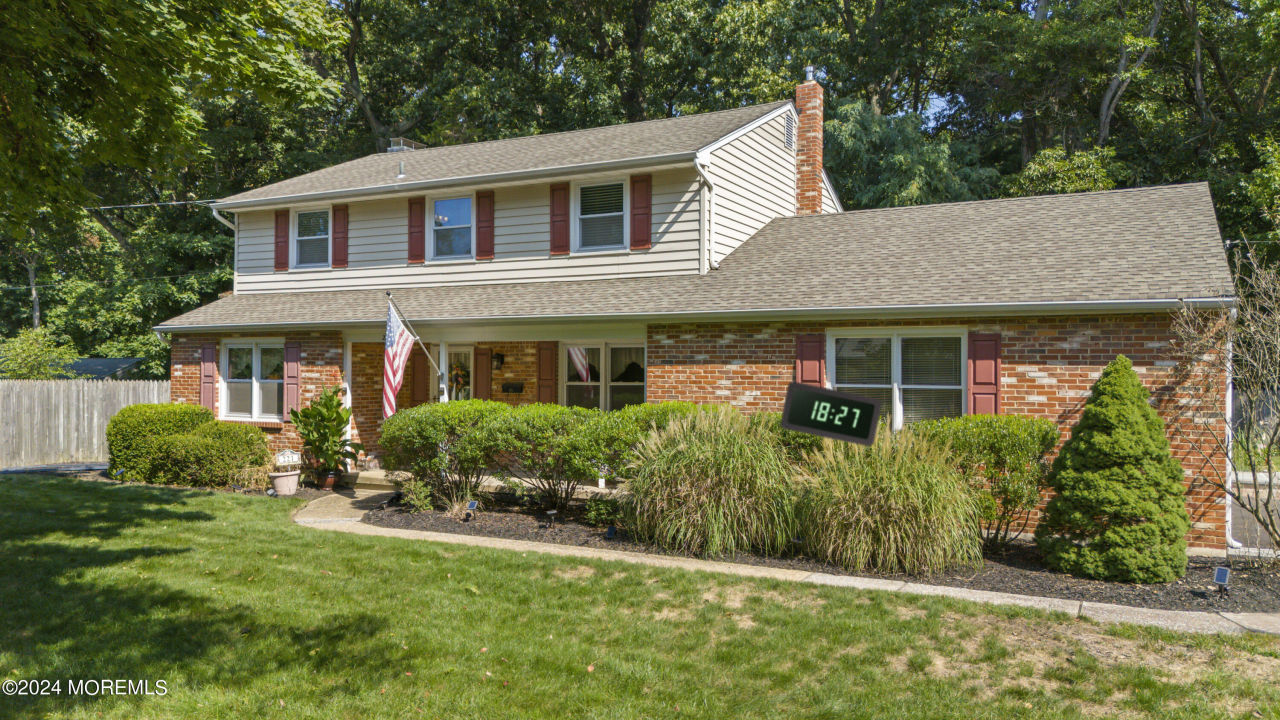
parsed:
18,27
